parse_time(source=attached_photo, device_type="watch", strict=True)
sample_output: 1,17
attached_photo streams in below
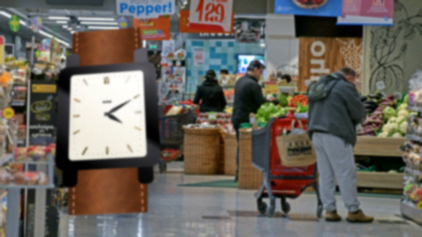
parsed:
4,10
